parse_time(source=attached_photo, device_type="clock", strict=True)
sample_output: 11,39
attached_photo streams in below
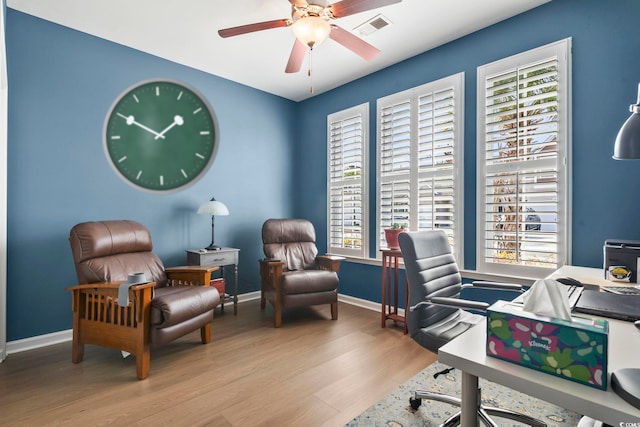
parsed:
1,50
